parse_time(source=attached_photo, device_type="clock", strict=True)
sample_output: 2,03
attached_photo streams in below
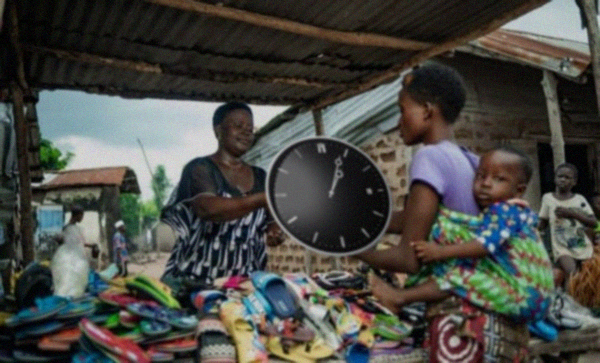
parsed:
1,04
